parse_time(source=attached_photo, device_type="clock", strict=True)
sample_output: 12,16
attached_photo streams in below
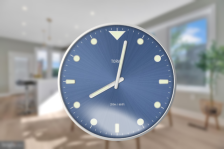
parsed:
8,02
